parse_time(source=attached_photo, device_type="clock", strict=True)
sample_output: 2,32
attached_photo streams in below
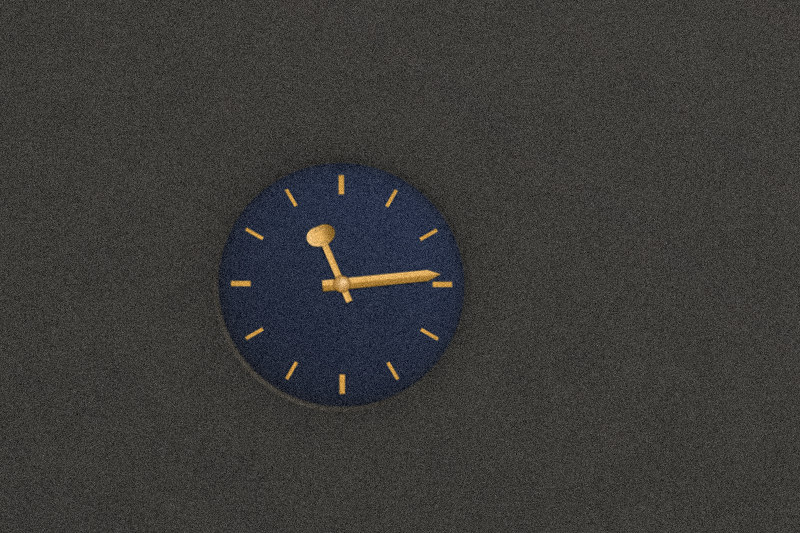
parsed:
11,14
